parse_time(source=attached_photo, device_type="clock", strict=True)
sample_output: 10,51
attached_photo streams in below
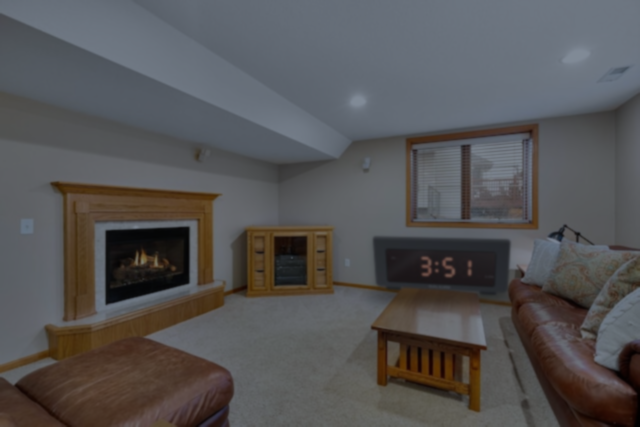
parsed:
3,51
